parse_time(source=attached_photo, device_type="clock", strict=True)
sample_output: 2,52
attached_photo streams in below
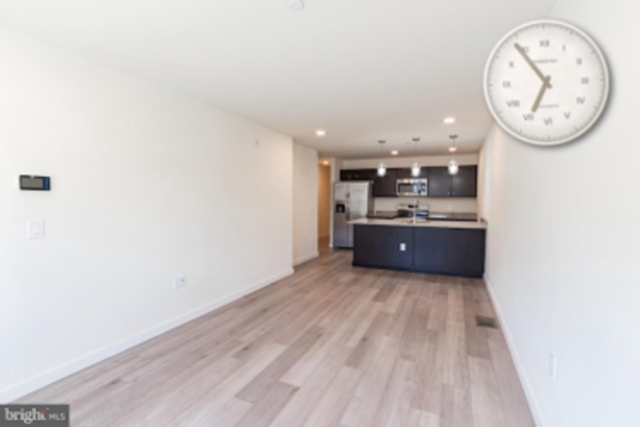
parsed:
6,54
